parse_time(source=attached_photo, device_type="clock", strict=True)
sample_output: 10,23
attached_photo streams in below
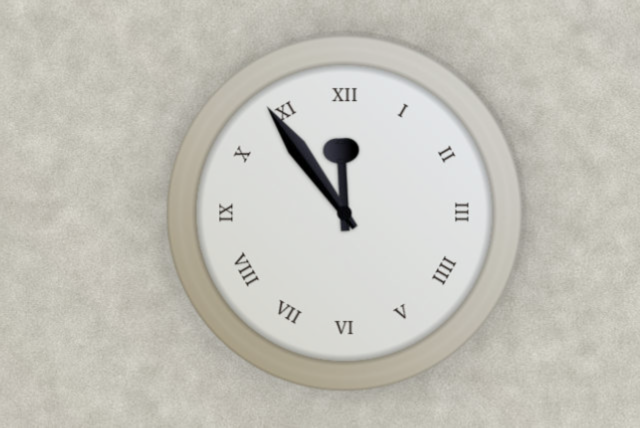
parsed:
11,54
